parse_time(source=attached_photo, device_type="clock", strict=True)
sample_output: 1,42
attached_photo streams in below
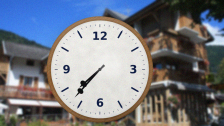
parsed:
7,37
